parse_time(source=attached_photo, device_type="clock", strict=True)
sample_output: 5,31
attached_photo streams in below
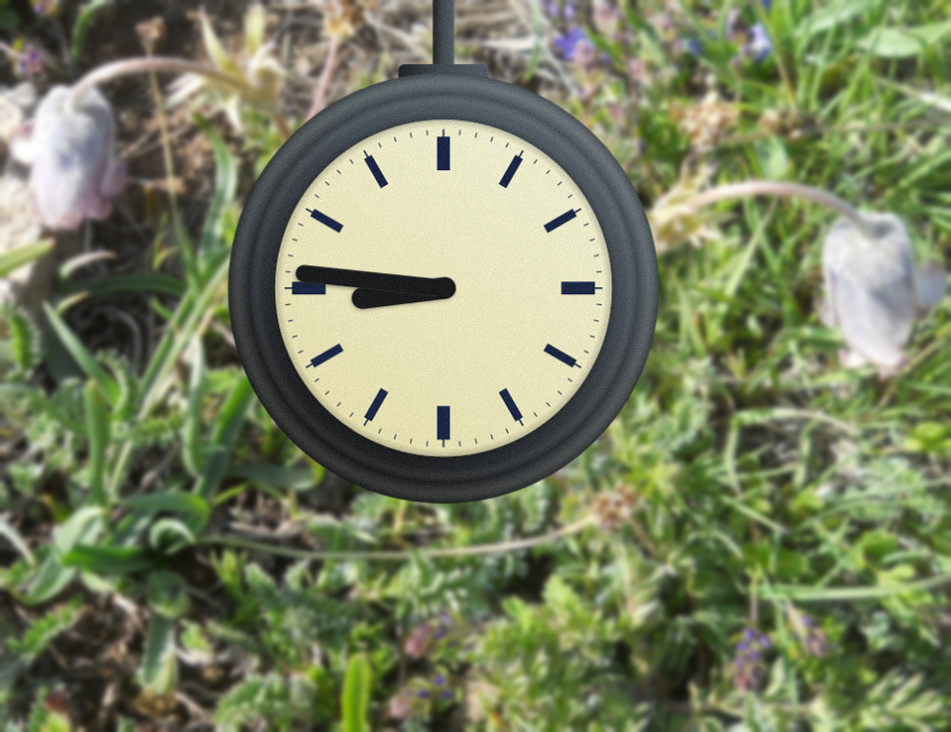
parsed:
8,46
